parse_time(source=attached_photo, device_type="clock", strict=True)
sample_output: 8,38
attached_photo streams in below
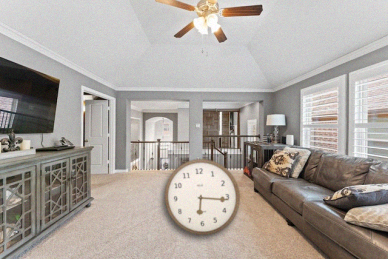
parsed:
6,16
